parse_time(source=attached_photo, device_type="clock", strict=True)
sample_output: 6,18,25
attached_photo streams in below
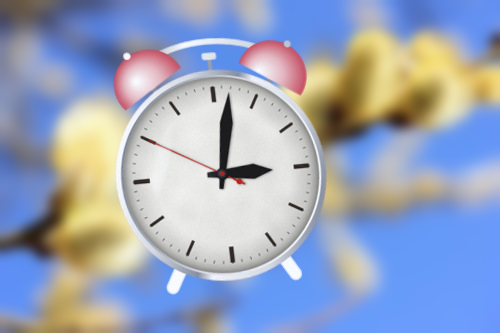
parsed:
3,01,50
